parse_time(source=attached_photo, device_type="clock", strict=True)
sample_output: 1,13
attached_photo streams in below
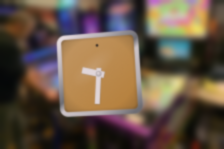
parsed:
9,31
